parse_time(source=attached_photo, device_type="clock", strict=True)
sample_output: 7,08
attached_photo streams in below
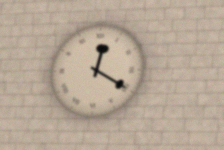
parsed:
12,20
